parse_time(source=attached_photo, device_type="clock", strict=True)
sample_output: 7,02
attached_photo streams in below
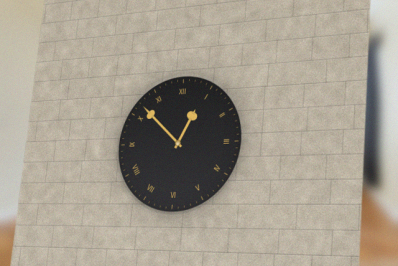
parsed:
12,52
